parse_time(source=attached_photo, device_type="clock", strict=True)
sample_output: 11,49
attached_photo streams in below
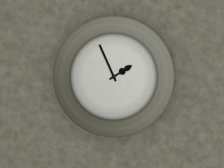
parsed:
1,56
